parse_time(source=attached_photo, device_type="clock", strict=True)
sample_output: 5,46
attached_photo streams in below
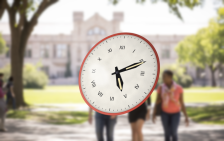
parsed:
5,11
